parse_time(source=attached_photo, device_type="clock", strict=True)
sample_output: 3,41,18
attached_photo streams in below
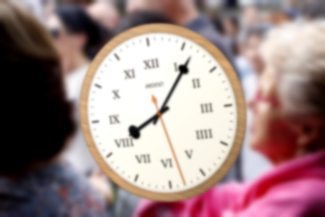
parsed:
8,06,28
